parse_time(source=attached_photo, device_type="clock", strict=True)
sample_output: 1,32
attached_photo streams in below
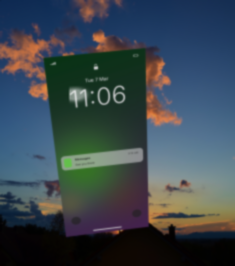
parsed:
11,06
